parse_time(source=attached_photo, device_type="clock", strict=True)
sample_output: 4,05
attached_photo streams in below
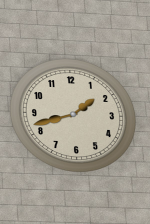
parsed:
1,42
